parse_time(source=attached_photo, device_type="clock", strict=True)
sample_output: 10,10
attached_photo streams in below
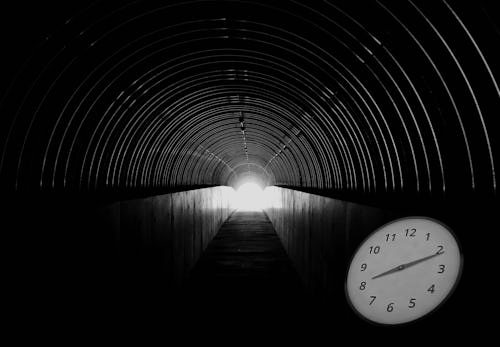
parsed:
8,11
